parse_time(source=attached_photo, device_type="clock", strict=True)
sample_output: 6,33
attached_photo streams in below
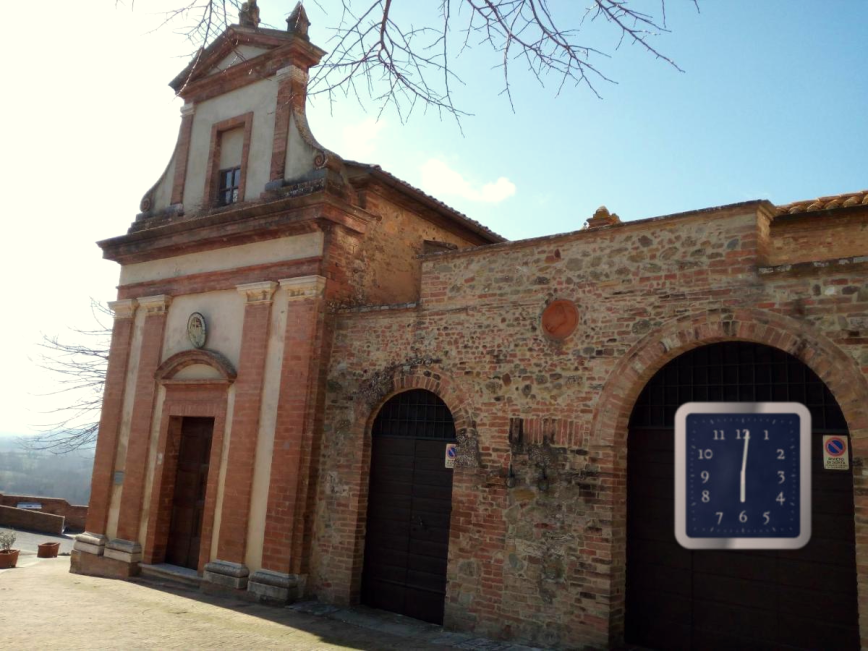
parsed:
6,01
